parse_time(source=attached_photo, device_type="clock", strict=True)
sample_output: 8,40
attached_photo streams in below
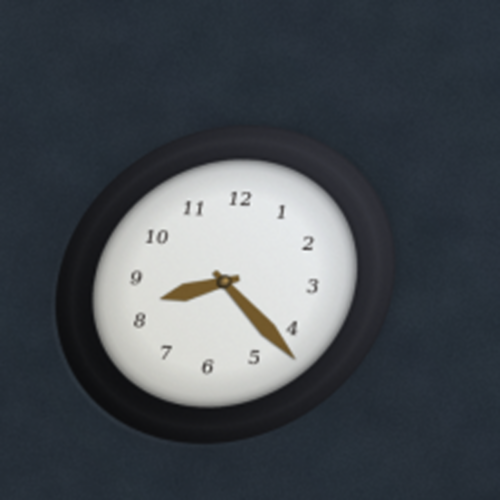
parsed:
8,22
